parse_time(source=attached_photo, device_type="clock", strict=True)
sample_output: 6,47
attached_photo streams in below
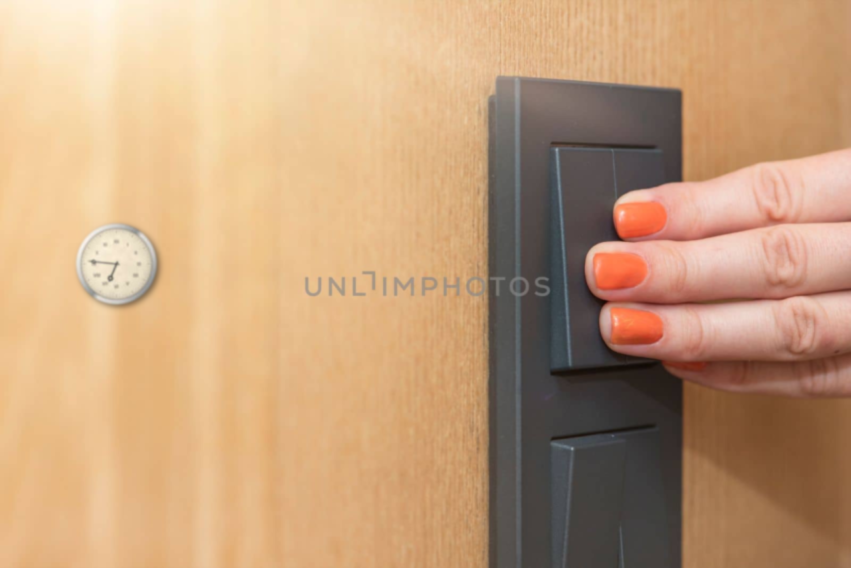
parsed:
6,46
